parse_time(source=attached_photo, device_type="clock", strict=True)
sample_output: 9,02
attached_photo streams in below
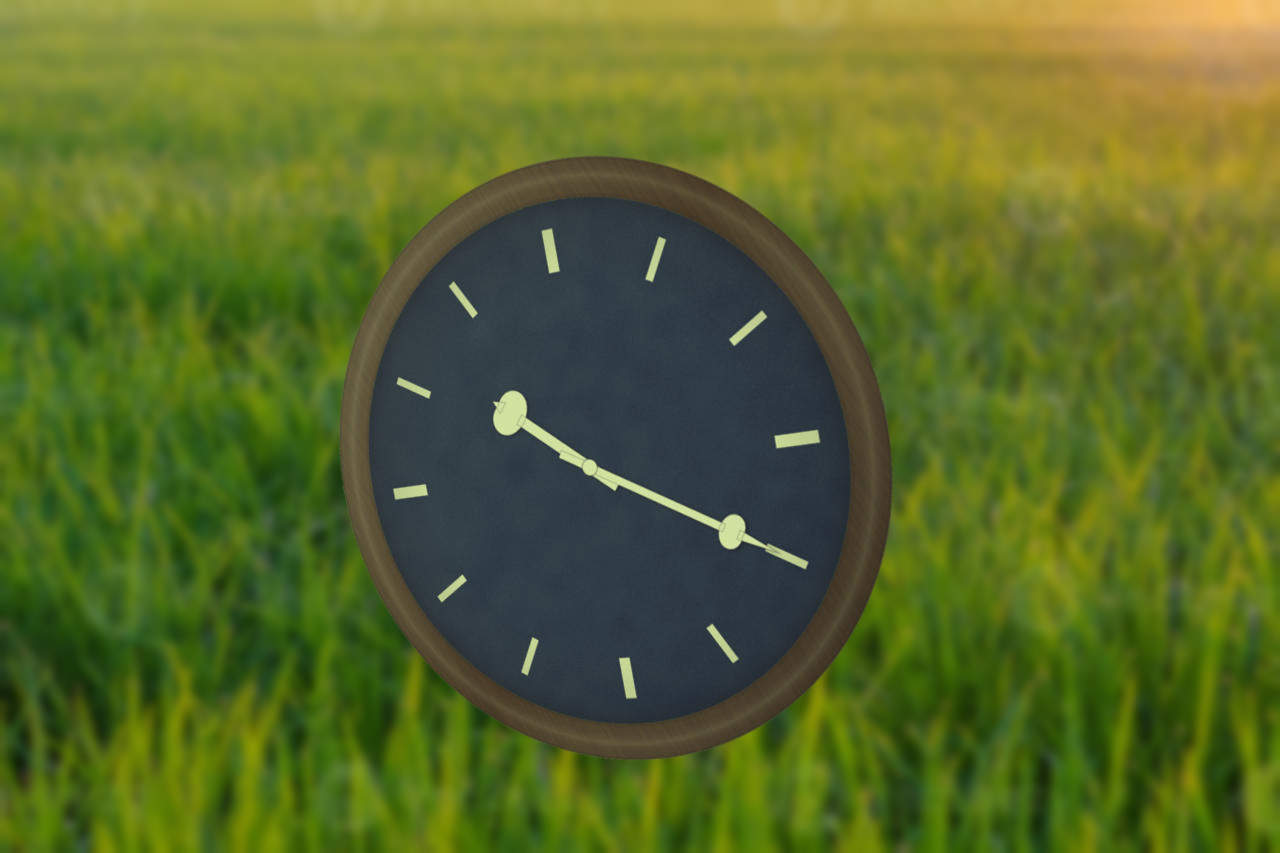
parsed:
10,20
